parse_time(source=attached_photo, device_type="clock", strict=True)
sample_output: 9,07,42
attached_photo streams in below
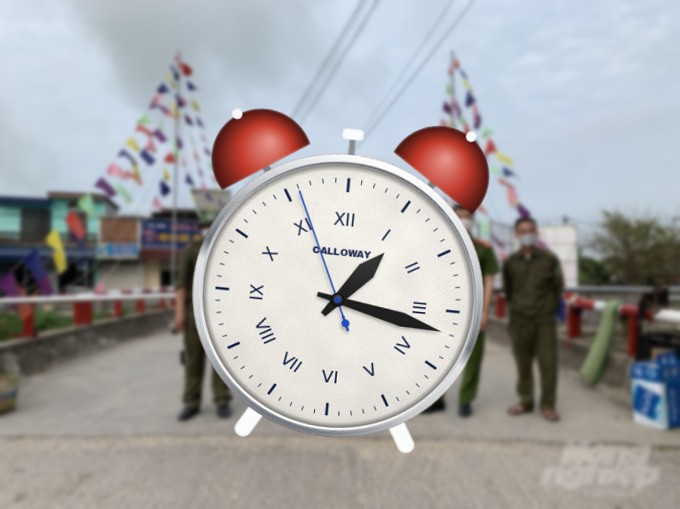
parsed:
1,16,56
